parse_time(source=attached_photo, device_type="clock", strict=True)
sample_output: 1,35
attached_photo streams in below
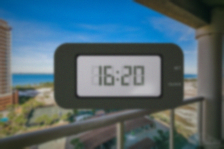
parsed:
16,20
